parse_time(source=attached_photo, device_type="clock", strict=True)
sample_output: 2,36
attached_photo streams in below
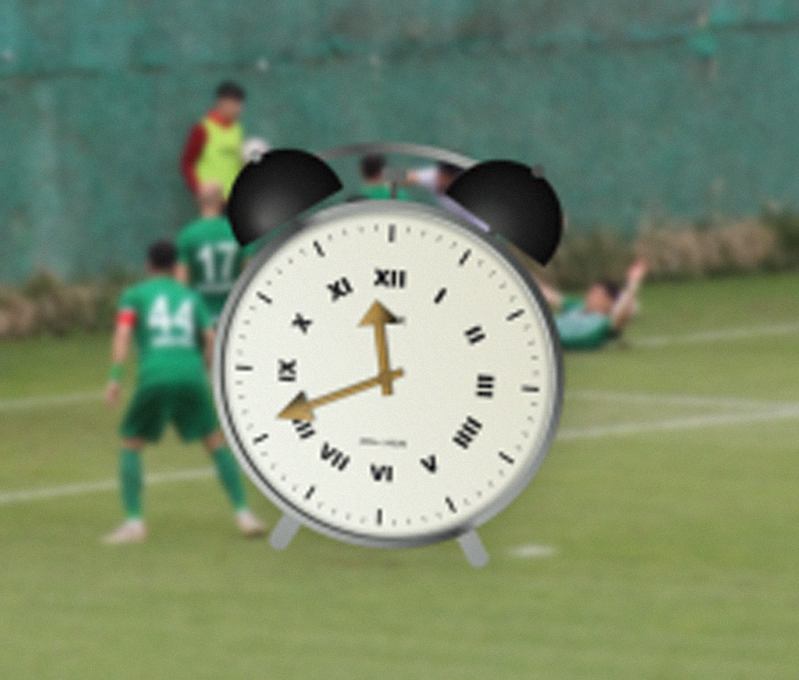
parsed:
11,41
